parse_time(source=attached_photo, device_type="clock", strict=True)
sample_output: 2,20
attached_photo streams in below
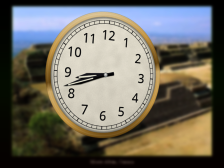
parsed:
8,42
